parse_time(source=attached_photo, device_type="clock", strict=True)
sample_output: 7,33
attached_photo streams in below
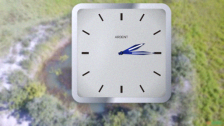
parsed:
2,15
